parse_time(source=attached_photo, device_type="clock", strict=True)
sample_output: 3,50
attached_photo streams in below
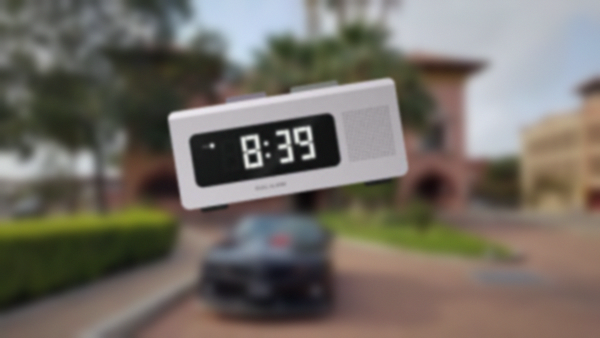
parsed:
8,39
